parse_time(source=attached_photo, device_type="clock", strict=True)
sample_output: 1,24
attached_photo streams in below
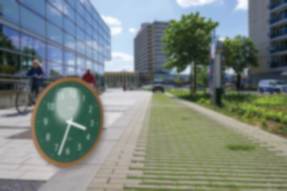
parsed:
3,33
